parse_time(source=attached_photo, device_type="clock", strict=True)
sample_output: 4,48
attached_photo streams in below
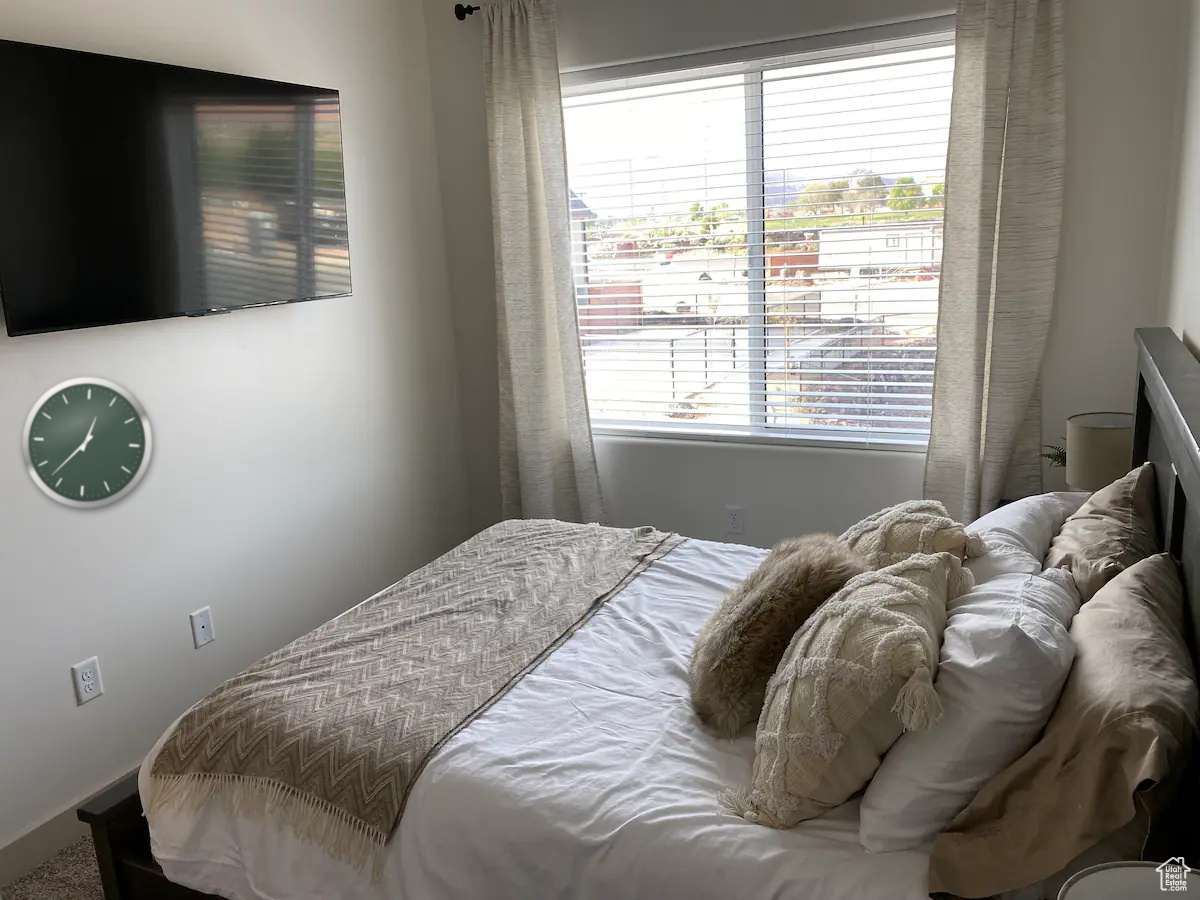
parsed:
12,37
